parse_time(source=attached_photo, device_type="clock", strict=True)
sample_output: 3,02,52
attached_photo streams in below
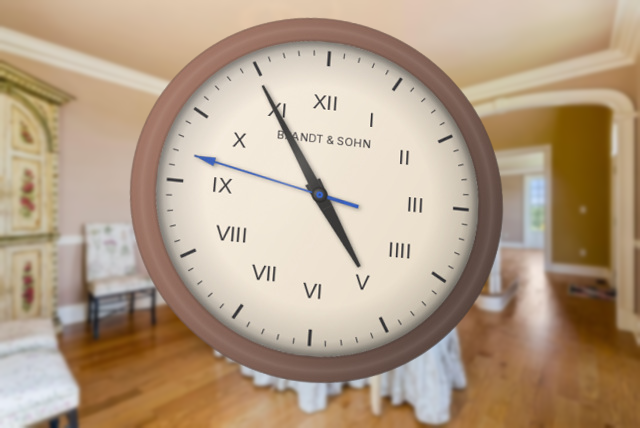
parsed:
4,54,47
